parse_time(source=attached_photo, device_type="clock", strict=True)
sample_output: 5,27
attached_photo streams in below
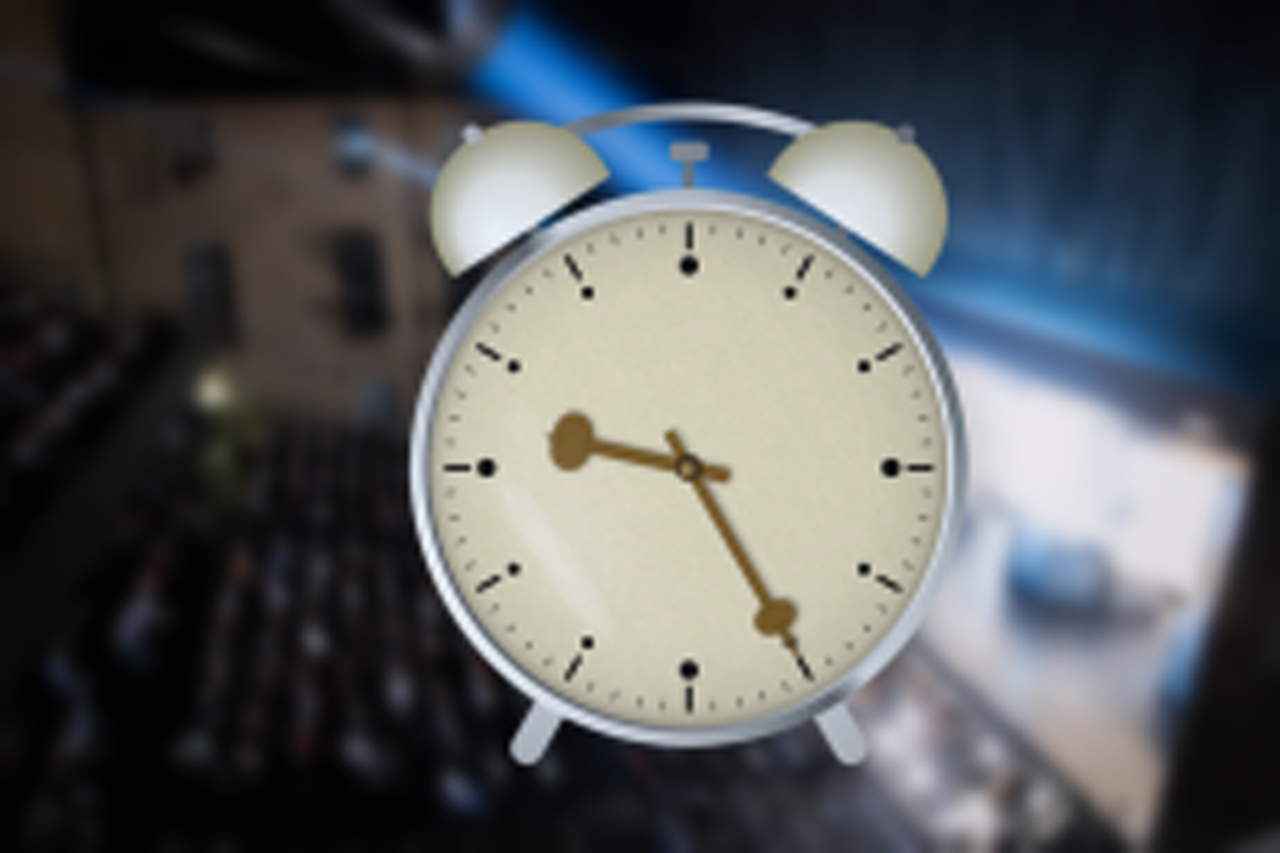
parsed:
9,25
